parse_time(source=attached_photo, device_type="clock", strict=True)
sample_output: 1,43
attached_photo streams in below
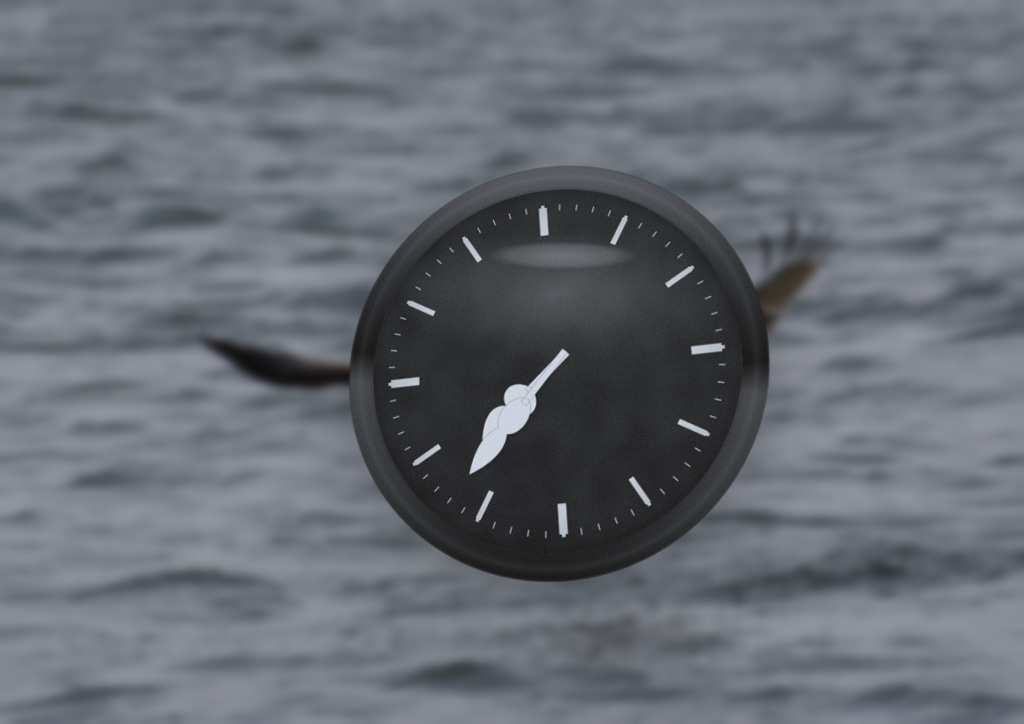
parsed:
7,37
